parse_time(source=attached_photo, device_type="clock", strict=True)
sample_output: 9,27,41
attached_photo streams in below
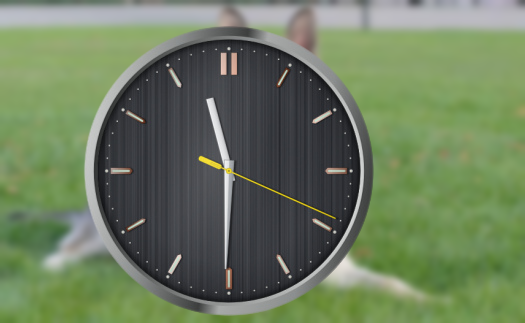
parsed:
11,30,19
